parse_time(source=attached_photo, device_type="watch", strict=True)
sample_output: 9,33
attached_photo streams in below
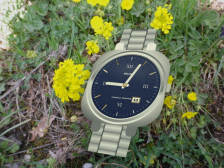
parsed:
9,04
